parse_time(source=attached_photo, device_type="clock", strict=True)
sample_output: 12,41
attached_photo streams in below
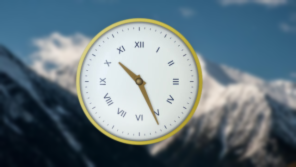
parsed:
10,26
